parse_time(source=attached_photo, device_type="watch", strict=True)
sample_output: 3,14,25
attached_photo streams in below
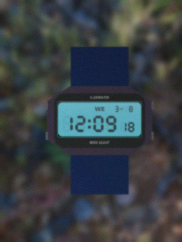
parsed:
12,09,18
